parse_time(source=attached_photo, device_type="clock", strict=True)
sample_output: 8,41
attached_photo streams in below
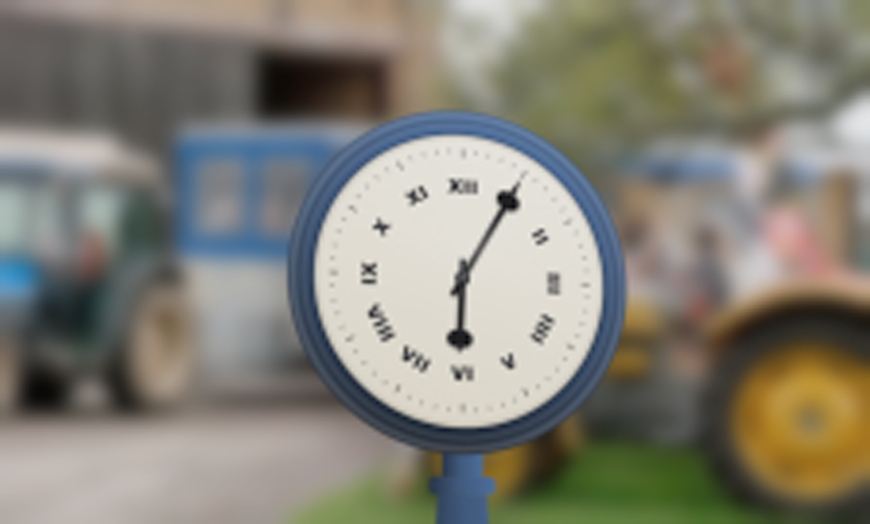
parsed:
6,05
